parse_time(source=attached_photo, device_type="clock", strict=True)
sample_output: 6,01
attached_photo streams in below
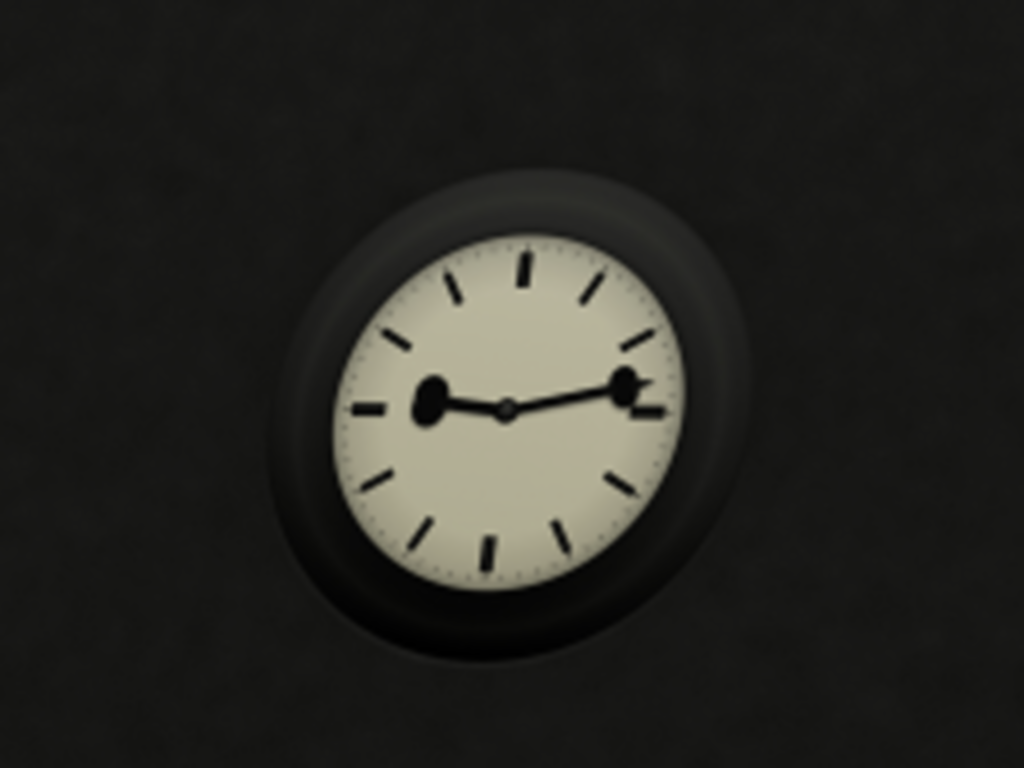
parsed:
9,13
